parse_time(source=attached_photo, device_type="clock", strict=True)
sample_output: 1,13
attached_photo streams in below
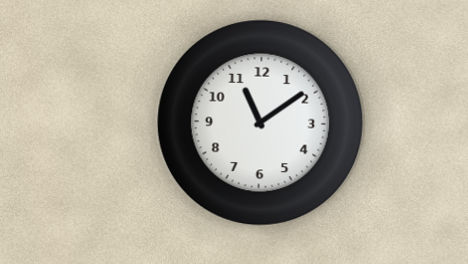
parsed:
11,09
